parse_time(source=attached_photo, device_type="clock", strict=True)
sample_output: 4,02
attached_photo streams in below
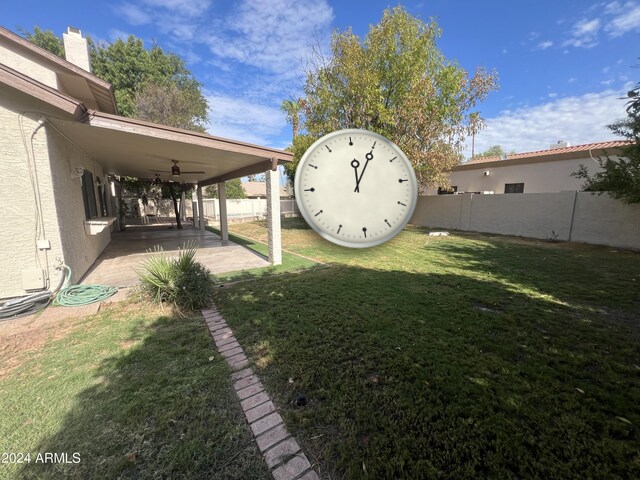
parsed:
12,05
